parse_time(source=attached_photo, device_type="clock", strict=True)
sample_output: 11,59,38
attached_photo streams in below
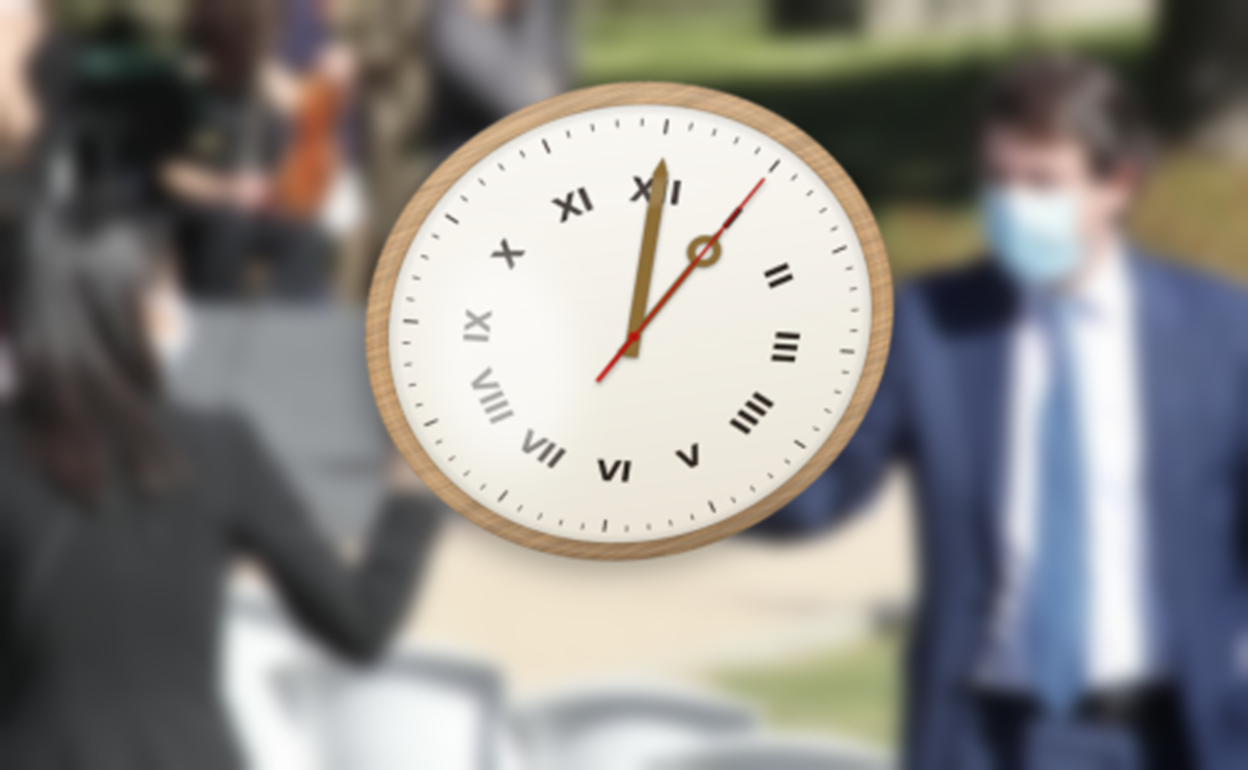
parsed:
1,00,05
